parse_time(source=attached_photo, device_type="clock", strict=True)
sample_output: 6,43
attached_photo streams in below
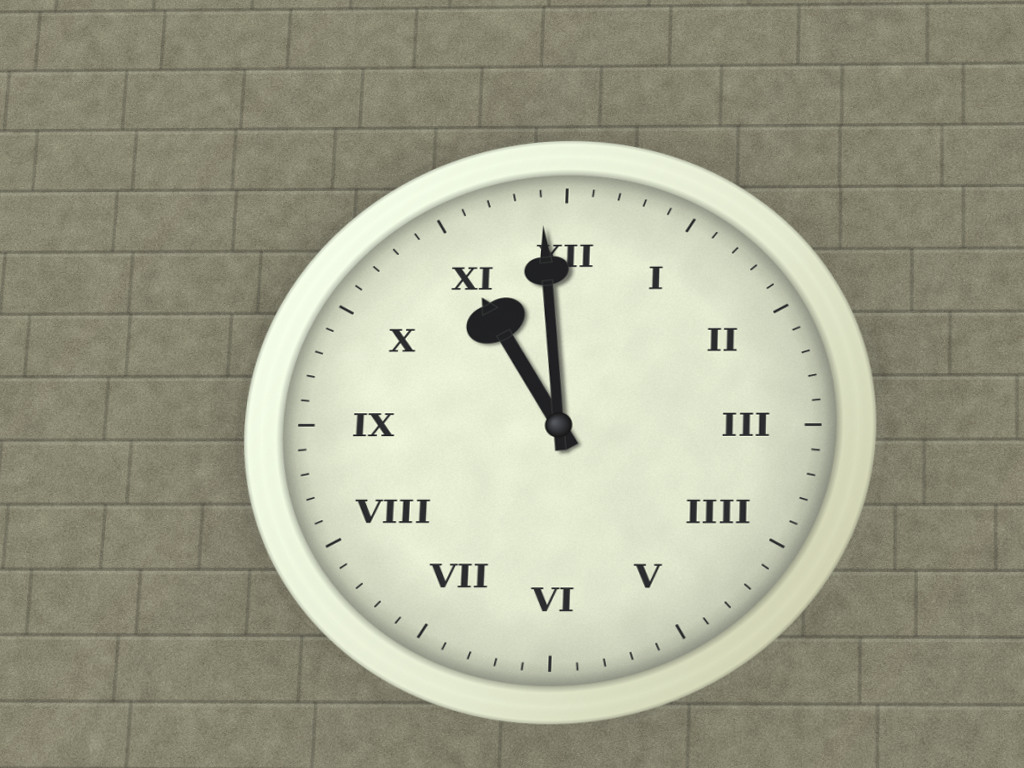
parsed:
10,59
